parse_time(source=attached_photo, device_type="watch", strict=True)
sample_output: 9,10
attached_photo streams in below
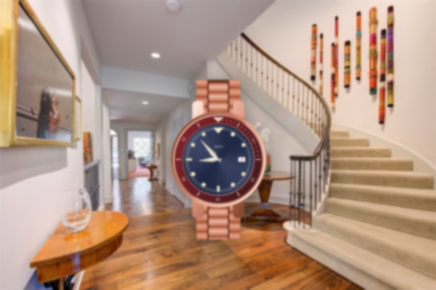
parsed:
8,53
